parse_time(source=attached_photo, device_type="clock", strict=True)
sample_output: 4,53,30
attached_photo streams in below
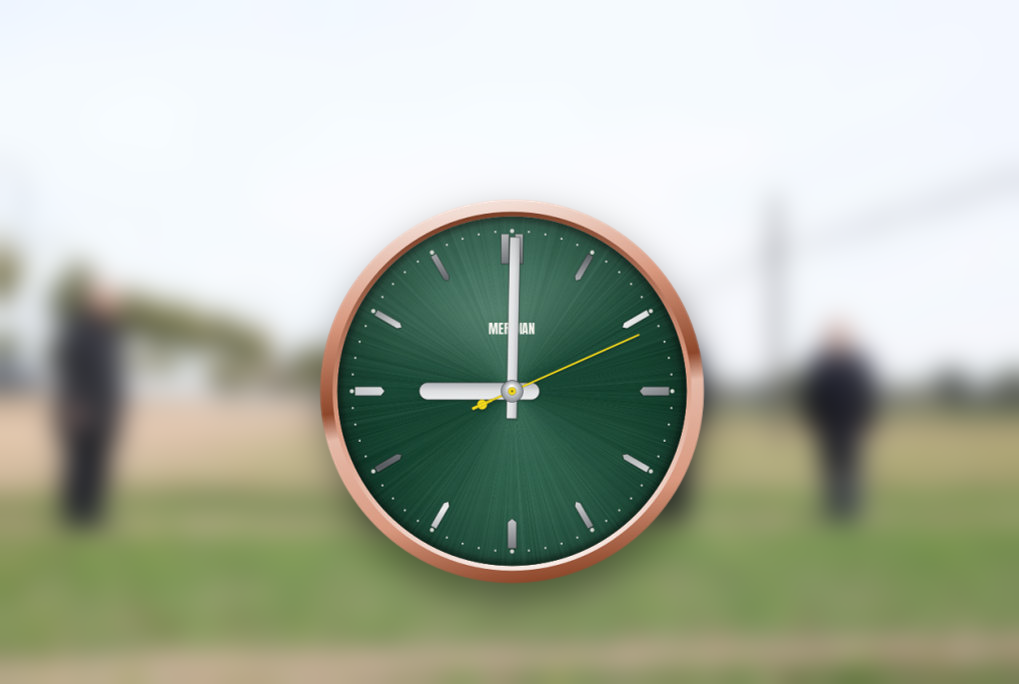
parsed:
9,00,11
